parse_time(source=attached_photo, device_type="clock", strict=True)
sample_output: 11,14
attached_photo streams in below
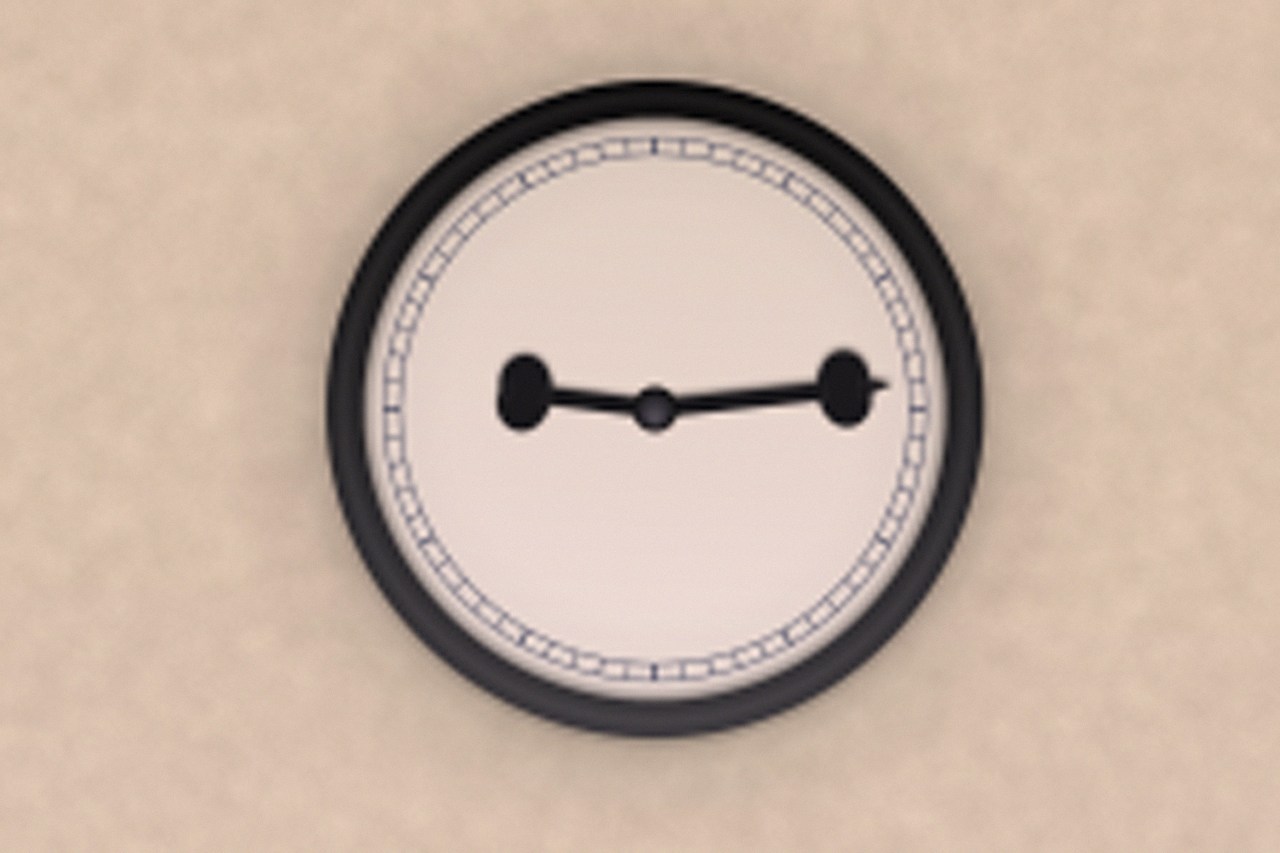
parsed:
9,14
